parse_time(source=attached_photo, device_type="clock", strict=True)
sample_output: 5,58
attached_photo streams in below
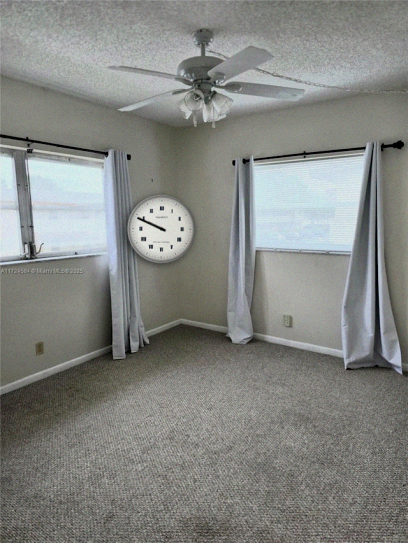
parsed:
9,49
